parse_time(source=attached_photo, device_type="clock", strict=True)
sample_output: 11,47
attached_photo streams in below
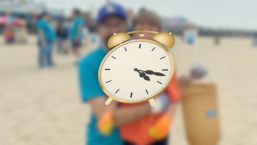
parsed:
4,17
